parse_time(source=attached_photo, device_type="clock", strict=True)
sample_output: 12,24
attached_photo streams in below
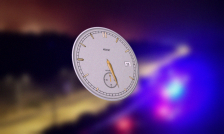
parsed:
5,27
